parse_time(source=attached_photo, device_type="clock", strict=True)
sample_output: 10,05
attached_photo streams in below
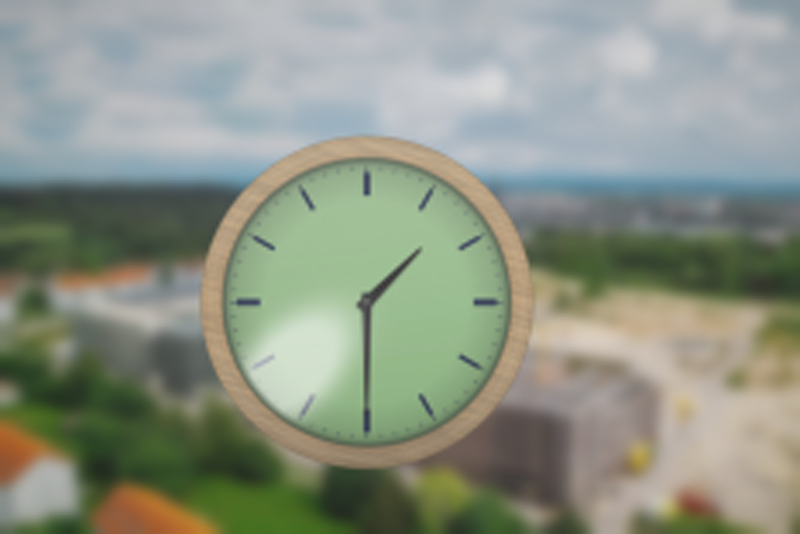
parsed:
1,30
